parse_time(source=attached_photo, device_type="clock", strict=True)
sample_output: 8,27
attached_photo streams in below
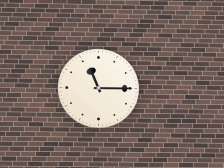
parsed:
11,15
